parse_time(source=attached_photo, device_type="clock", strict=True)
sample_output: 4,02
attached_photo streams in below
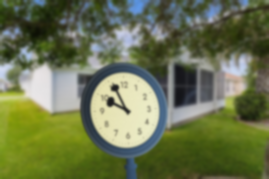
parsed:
9,56
